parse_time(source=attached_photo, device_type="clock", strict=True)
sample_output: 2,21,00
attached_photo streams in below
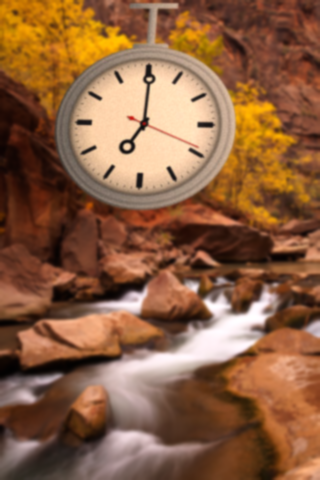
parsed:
7,00,19
